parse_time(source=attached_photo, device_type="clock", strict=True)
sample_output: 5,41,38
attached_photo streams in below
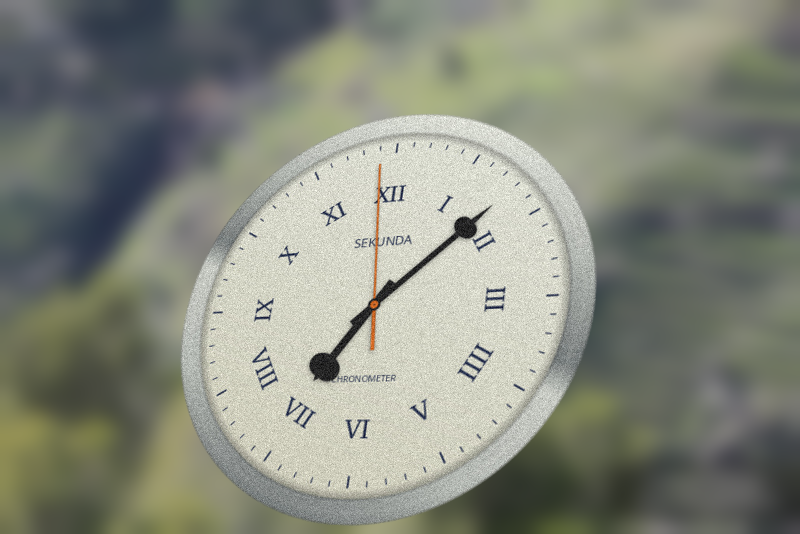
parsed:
7,07,59
